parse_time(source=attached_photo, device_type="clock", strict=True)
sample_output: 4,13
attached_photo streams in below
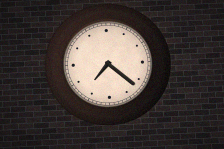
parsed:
7,22
